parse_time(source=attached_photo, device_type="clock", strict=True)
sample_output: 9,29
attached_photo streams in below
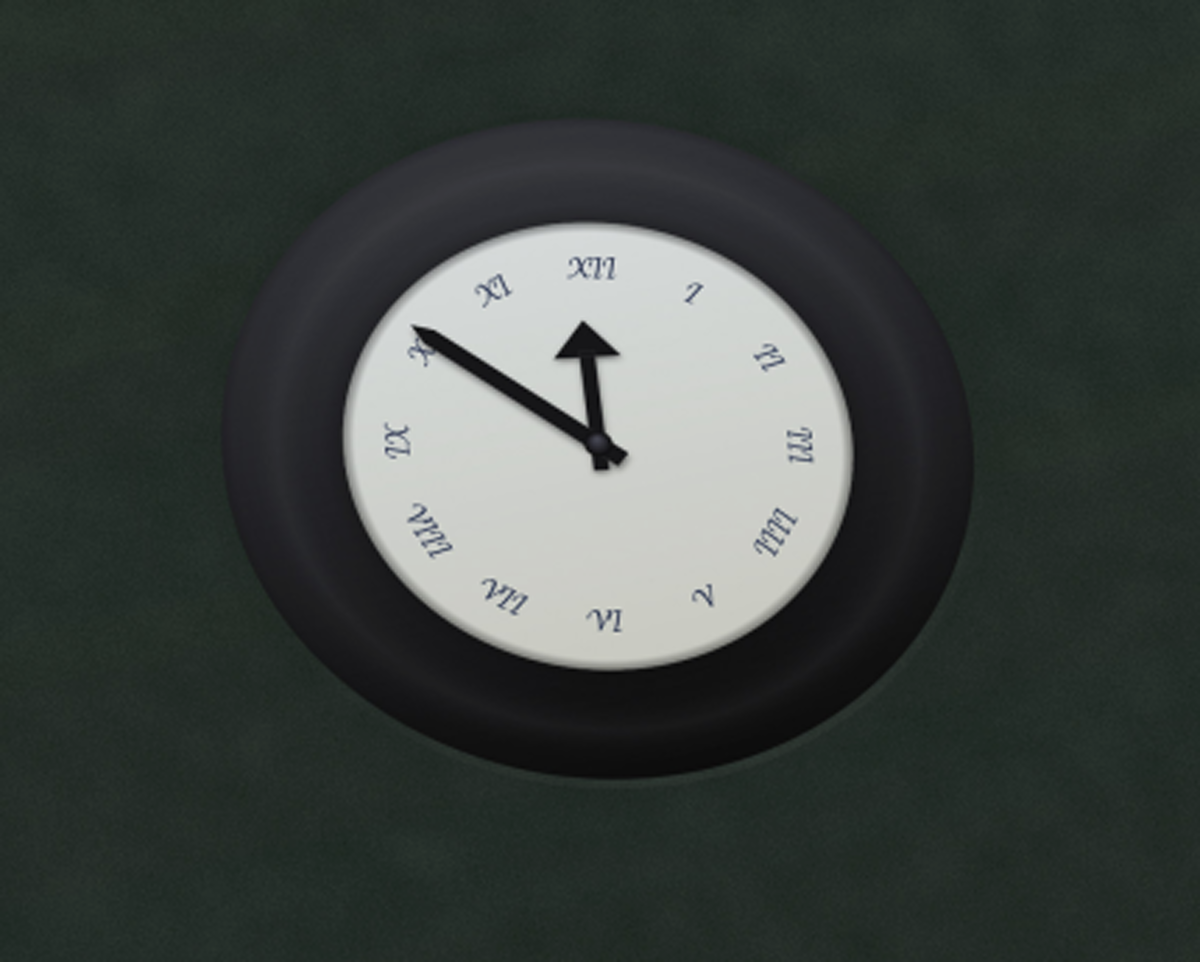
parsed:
11,51
